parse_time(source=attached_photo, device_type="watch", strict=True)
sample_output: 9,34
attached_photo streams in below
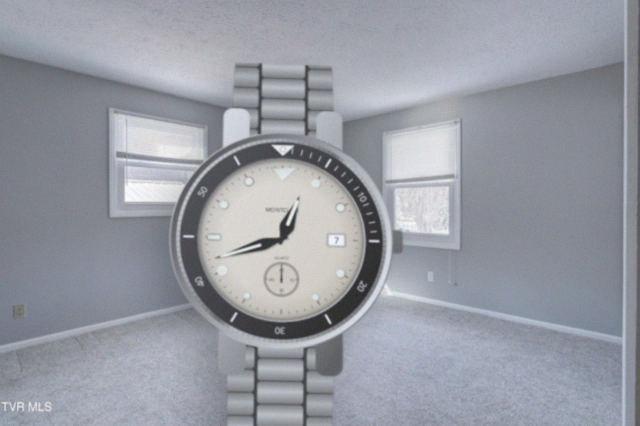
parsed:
12,42
